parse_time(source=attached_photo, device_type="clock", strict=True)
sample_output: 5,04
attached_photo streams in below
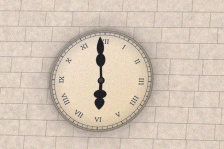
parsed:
5,59
